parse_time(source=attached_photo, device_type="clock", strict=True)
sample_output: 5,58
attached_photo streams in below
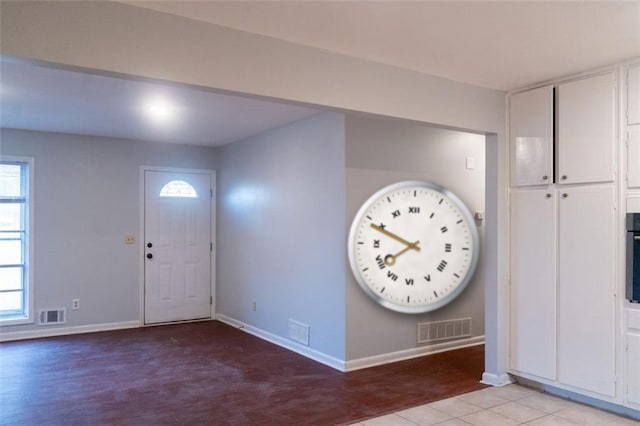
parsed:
7,49
